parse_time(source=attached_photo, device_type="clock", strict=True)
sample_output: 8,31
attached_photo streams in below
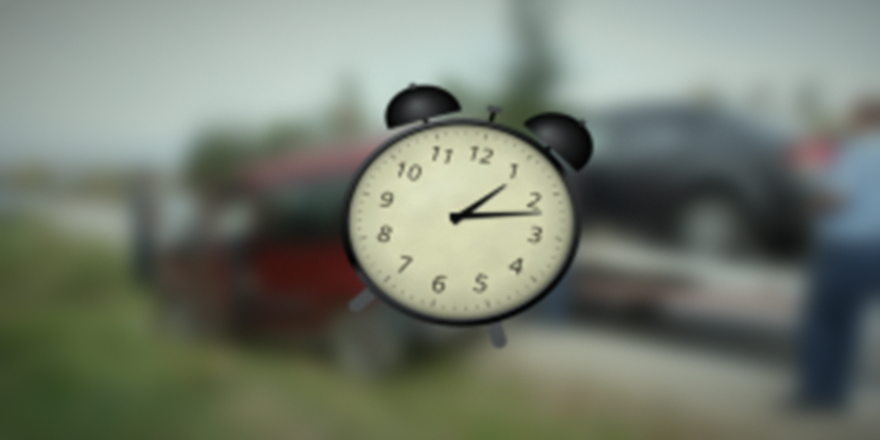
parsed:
1,12
